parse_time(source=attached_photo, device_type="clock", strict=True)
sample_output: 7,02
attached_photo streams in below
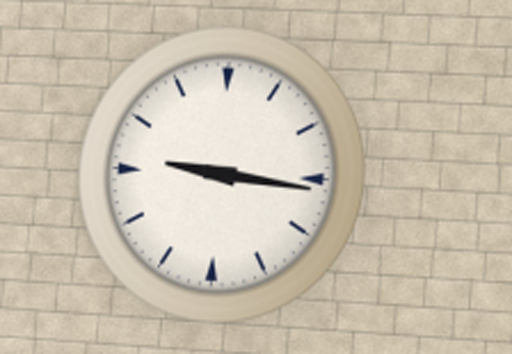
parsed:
9,16
